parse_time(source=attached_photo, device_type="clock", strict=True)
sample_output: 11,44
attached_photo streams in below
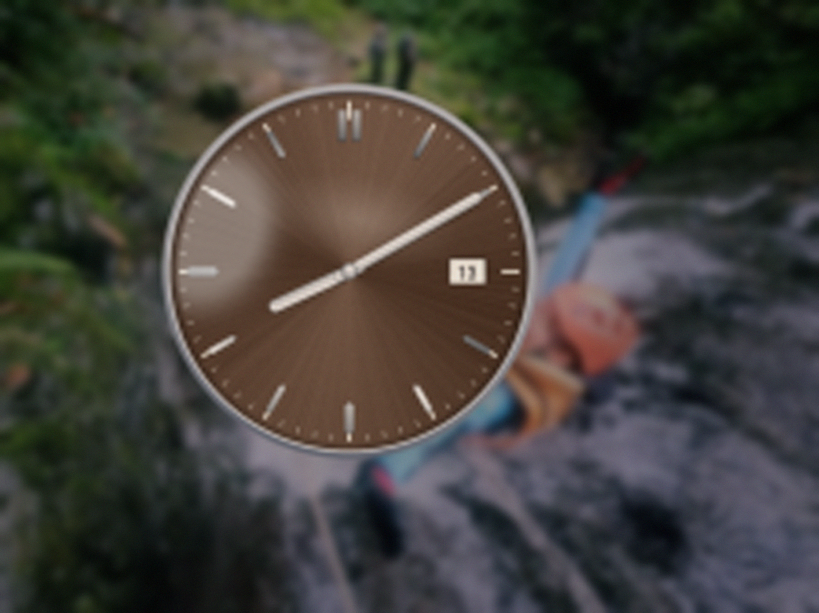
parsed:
8,10
